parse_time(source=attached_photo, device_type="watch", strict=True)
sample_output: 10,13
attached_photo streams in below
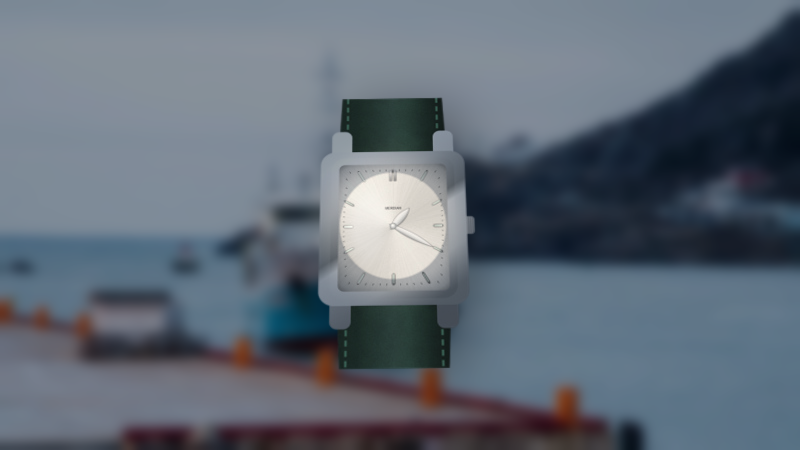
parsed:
1,20
